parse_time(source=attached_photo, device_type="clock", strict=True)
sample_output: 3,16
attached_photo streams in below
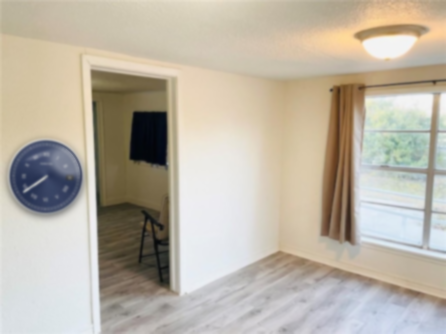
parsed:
7,39
